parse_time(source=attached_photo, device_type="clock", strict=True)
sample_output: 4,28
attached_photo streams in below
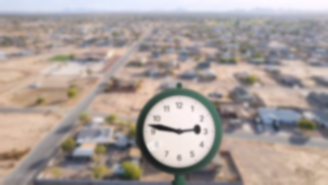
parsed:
2,47
